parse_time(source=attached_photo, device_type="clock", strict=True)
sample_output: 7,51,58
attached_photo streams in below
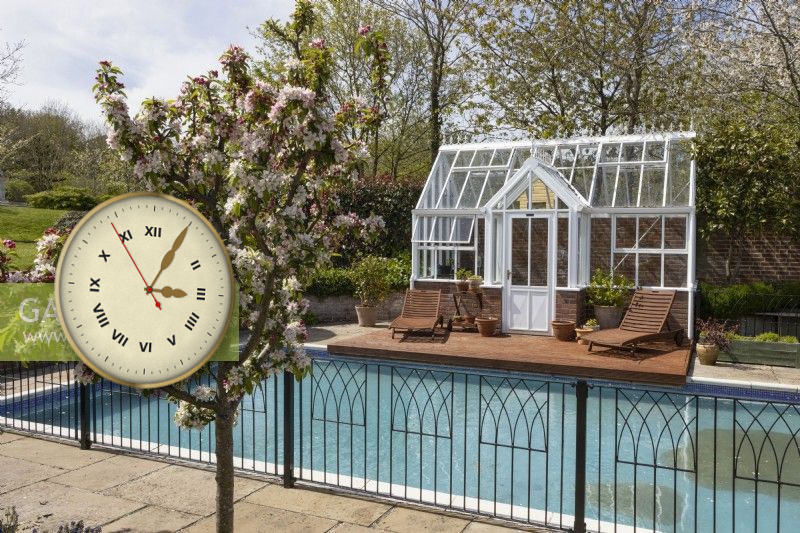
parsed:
3,04,54
